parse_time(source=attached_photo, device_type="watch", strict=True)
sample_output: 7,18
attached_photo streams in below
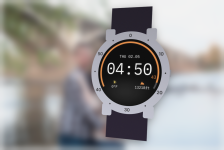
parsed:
4,50
